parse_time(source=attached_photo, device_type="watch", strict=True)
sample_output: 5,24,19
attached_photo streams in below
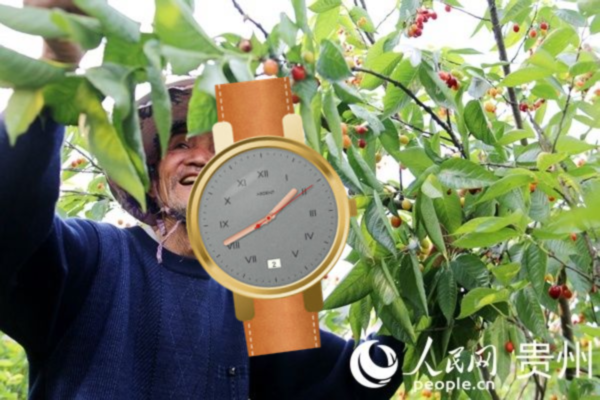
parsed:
1,41,10
